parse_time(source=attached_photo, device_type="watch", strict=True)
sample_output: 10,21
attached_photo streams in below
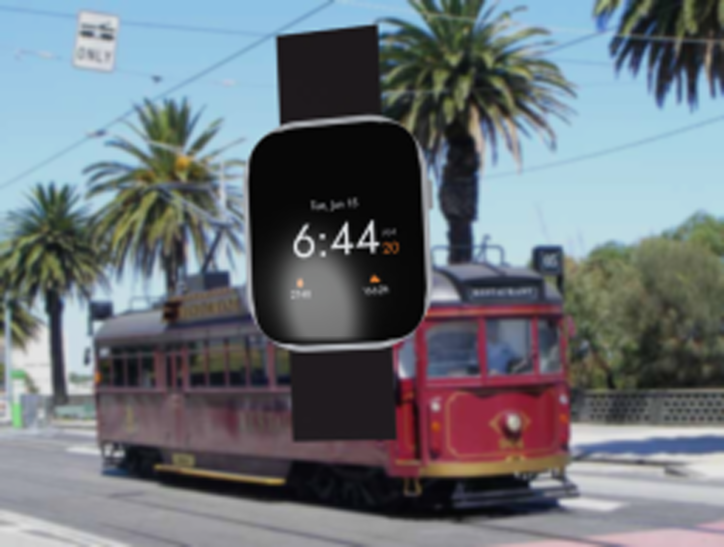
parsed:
6,44
